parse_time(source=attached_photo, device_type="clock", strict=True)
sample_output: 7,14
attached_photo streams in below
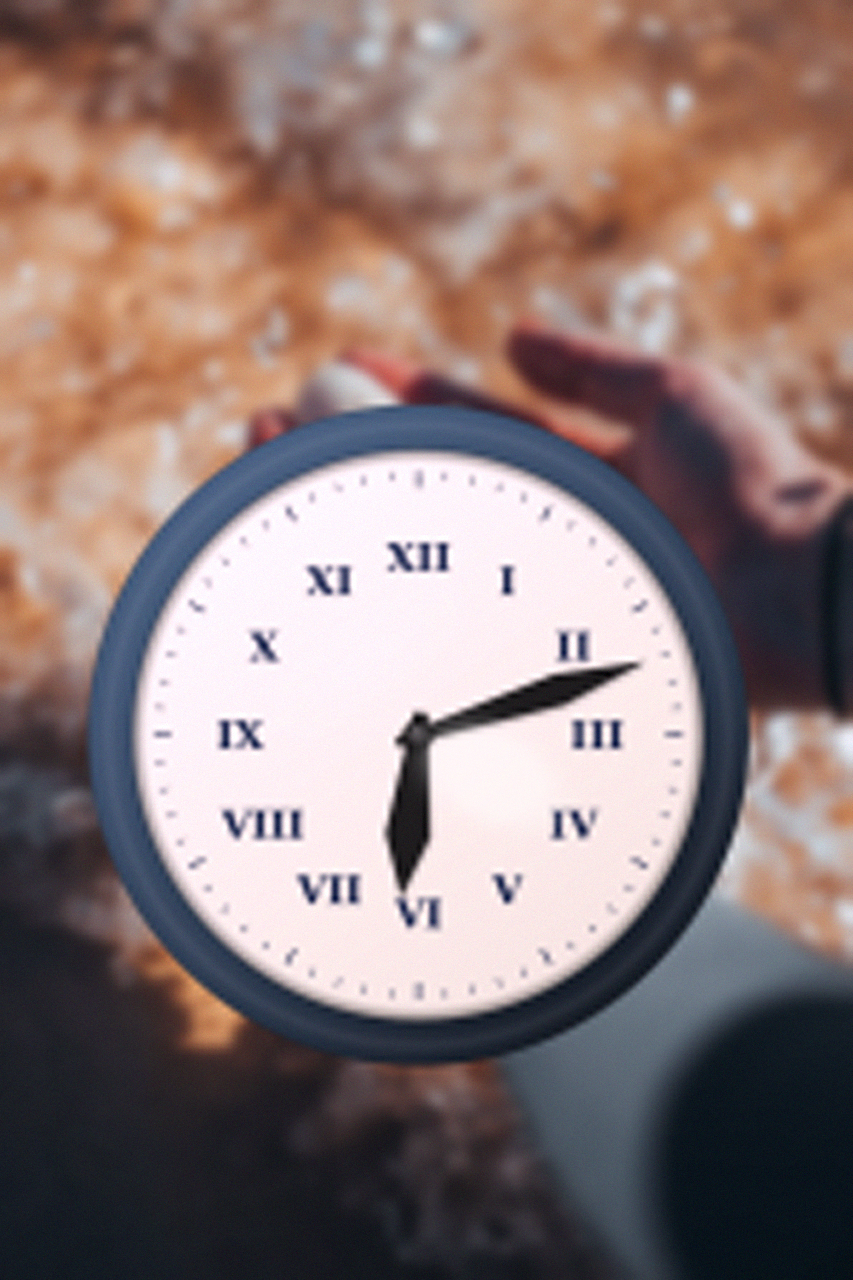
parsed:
6,12
